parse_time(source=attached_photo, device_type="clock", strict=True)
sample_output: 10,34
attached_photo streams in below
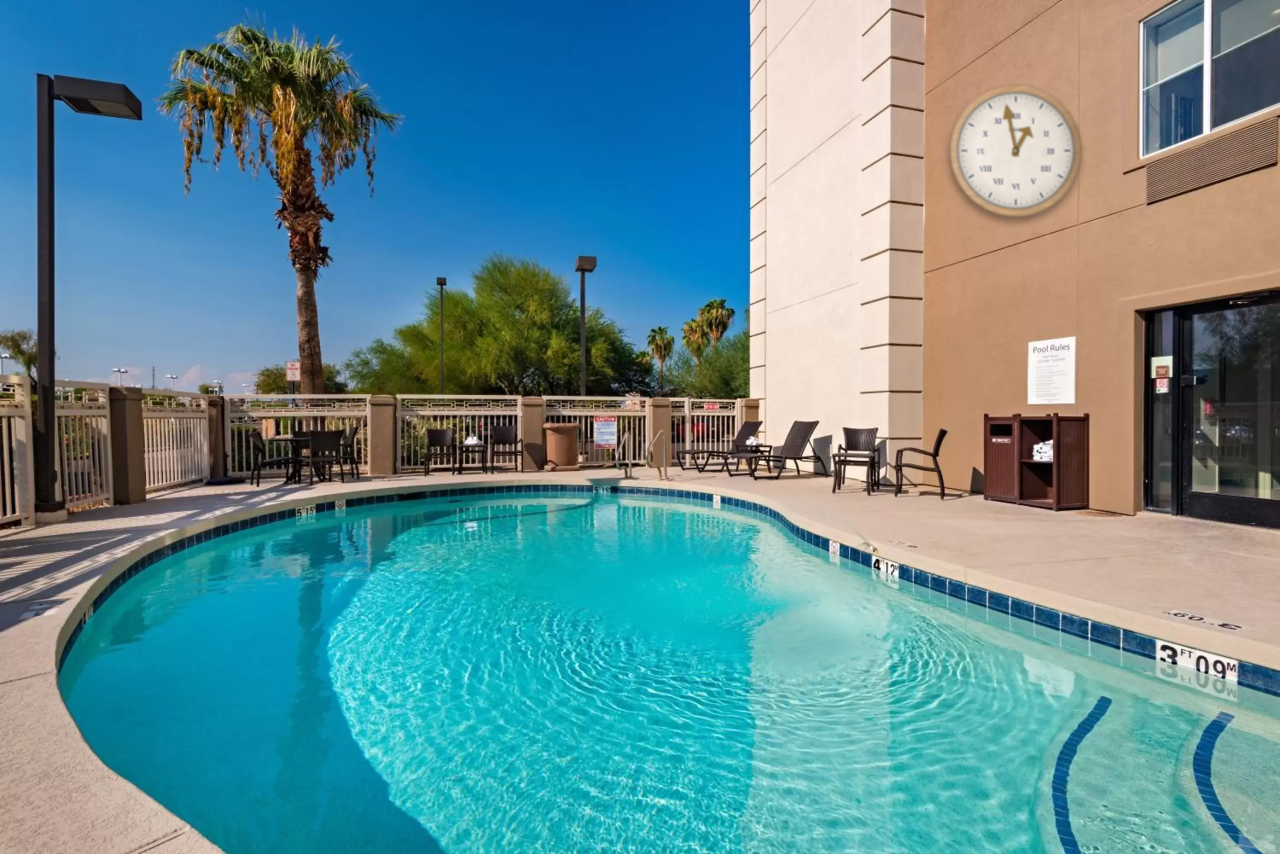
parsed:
12,58
